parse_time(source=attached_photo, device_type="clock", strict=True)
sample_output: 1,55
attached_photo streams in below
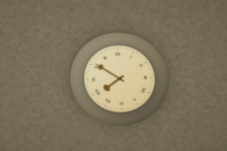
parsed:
7,51
